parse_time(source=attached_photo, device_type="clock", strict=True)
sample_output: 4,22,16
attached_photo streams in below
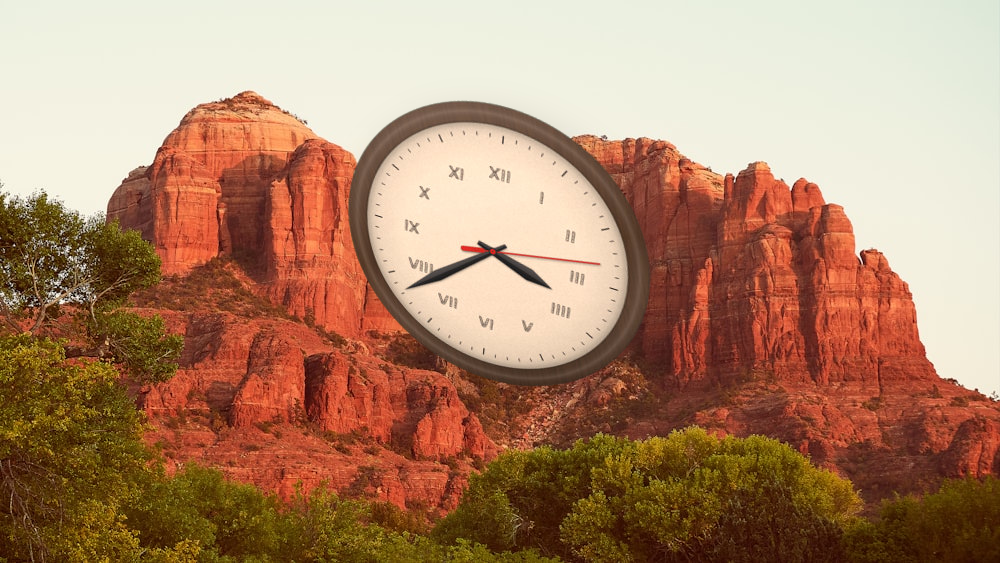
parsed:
3,38,13
